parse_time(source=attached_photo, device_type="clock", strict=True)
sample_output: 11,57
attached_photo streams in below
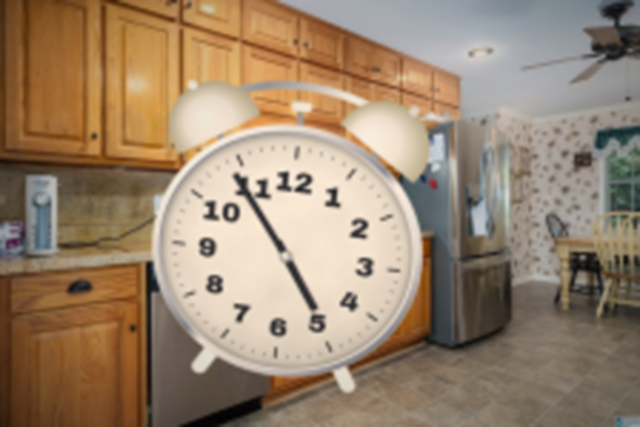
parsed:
4,54
